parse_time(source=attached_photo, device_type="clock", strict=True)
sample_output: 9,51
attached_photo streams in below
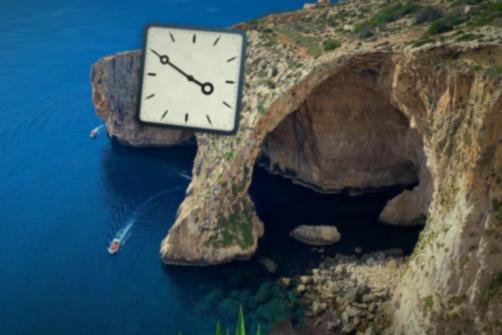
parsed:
3,50
